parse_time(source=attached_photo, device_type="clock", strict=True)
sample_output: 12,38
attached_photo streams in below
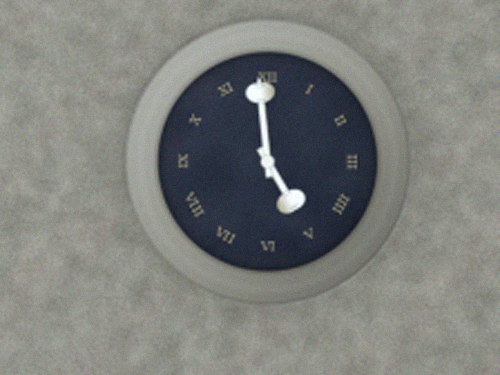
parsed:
4,59
